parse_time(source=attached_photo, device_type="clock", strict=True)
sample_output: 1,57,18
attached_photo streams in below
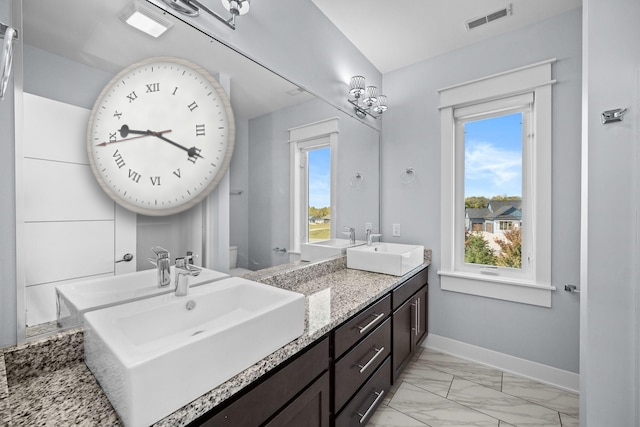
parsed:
9,19,44
